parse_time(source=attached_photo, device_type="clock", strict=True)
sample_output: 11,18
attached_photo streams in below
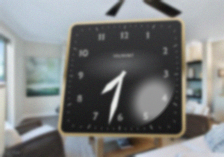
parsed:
7,32
